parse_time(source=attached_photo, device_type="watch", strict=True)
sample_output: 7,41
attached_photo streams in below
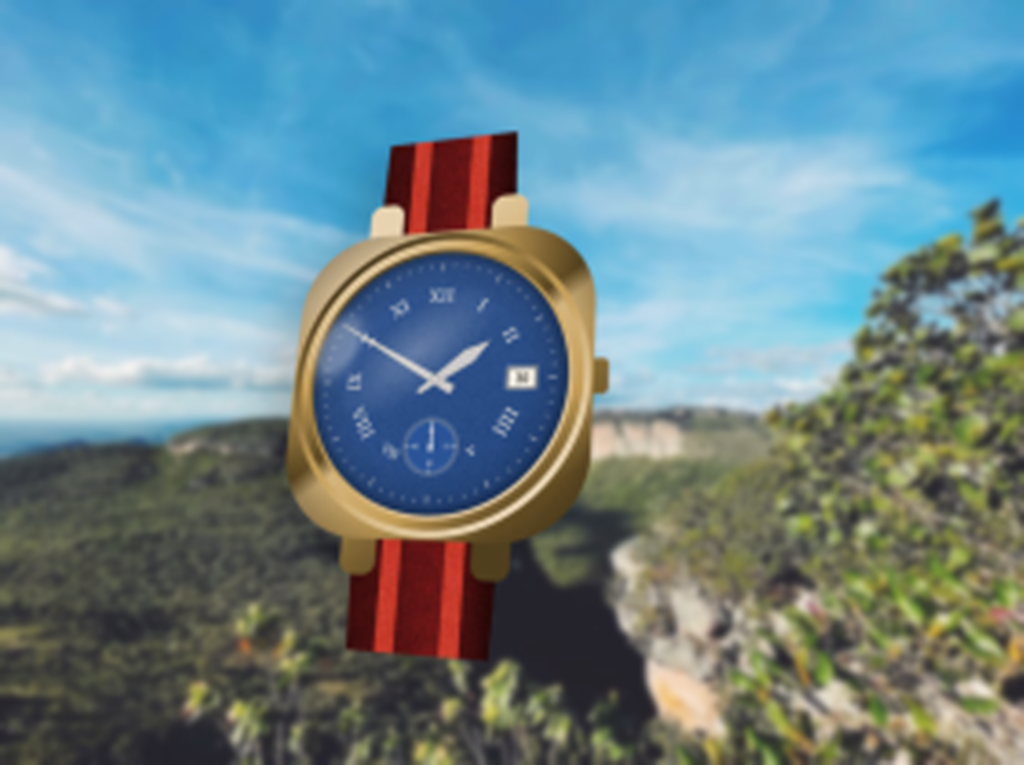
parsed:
1,50
